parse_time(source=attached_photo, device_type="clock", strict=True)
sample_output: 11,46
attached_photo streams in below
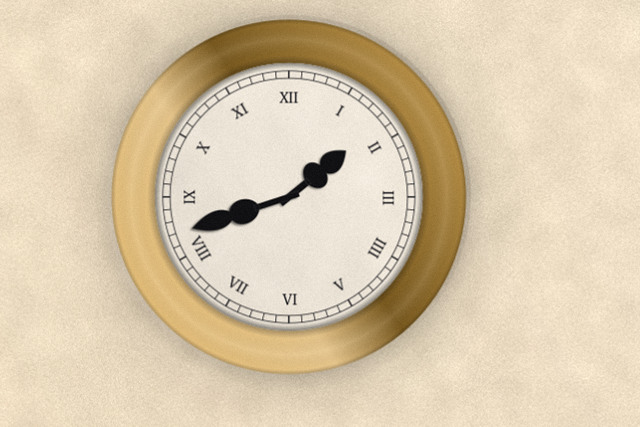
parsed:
1,42
